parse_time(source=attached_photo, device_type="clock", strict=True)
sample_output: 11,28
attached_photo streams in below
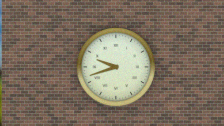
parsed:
9,42
